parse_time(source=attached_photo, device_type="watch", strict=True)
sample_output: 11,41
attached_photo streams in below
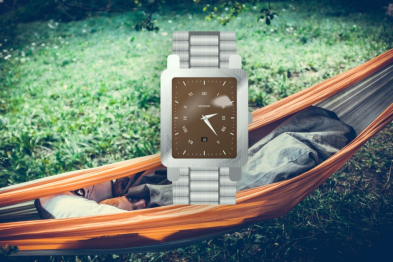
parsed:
2,24
